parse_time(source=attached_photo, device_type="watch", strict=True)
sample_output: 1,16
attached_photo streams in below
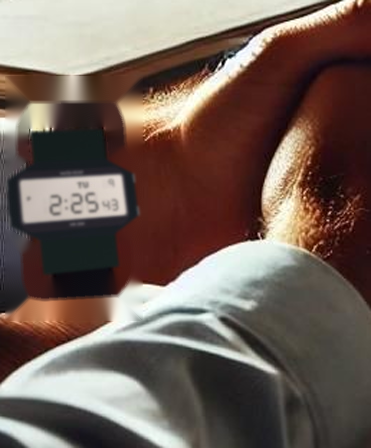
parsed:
2,25
